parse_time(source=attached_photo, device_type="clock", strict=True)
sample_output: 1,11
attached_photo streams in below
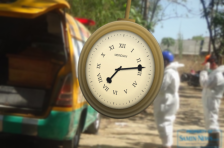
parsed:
7,13
